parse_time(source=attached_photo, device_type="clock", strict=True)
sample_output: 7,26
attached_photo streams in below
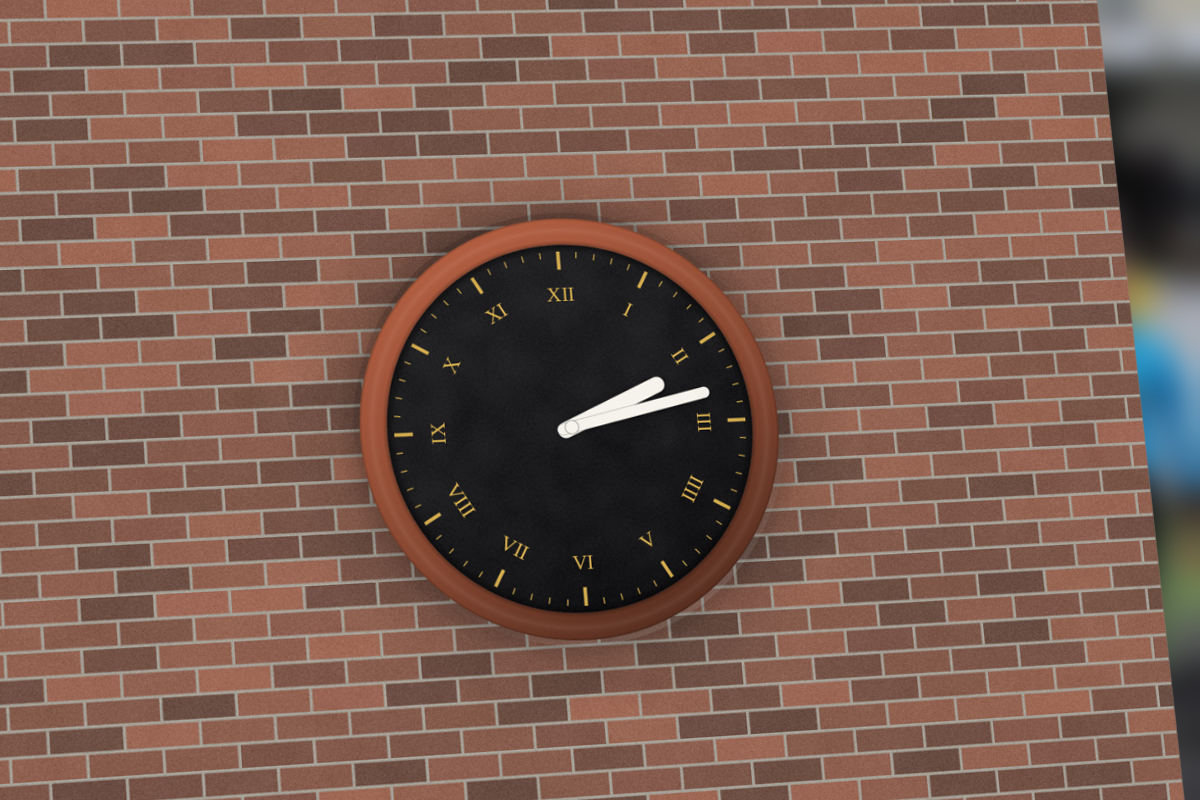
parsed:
2,13
